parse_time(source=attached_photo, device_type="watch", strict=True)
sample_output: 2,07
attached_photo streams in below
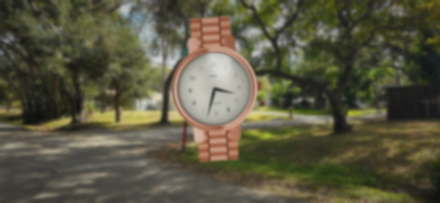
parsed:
3,33
